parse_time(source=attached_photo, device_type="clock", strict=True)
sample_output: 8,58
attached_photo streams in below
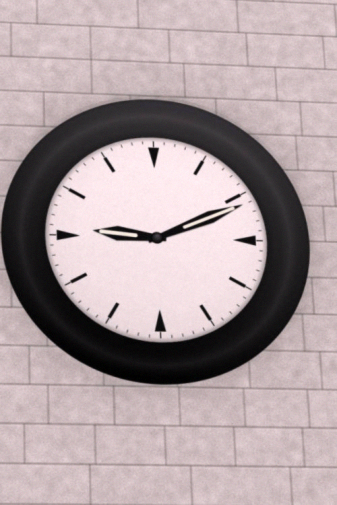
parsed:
9,11
